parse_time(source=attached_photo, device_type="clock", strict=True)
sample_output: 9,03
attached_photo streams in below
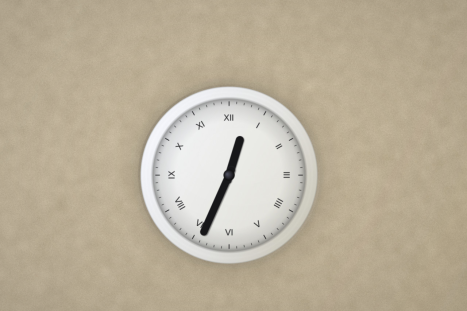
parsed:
12,34
